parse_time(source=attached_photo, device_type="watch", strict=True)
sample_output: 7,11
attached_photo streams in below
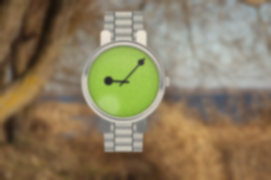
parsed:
9,07
